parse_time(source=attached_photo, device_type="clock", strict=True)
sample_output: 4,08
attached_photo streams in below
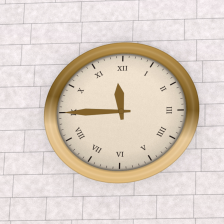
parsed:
11,45
